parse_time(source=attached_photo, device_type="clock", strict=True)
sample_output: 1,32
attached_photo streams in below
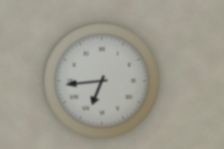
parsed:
6,44
